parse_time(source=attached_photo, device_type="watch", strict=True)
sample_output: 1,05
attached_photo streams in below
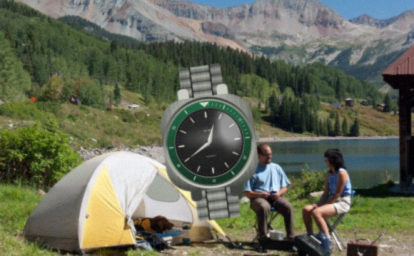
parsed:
12,40
